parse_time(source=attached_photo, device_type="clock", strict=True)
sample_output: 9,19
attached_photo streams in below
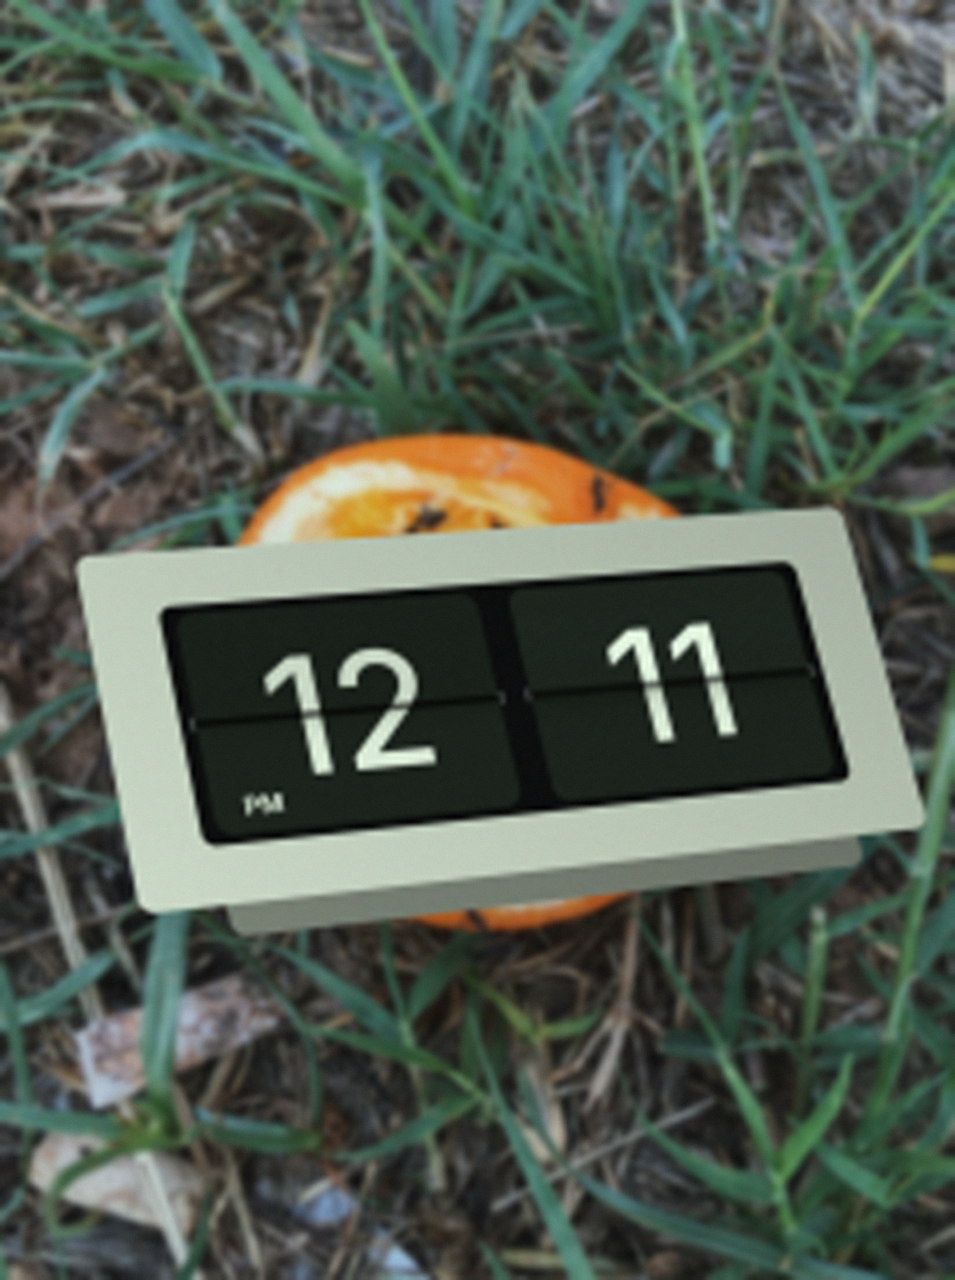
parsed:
12,11
